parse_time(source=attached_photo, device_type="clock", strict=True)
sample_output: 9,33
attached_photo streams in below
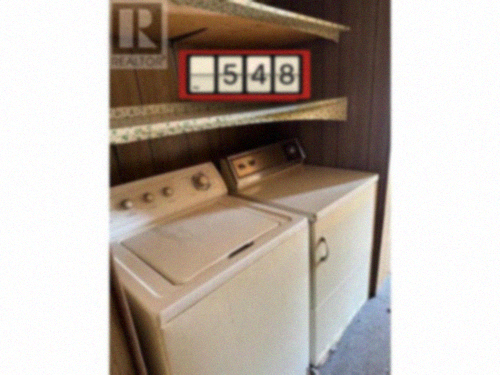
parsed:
5,48
